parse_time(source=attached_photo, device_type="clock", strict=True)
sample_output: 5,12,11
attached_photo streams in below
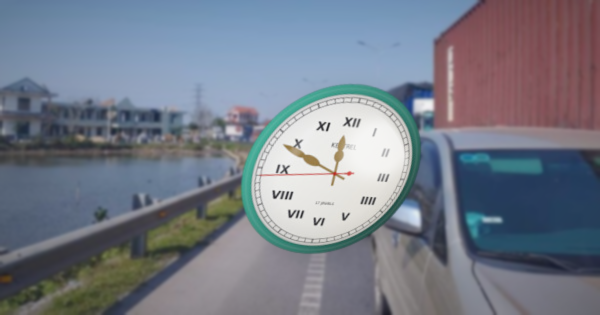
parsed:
11,48,44
